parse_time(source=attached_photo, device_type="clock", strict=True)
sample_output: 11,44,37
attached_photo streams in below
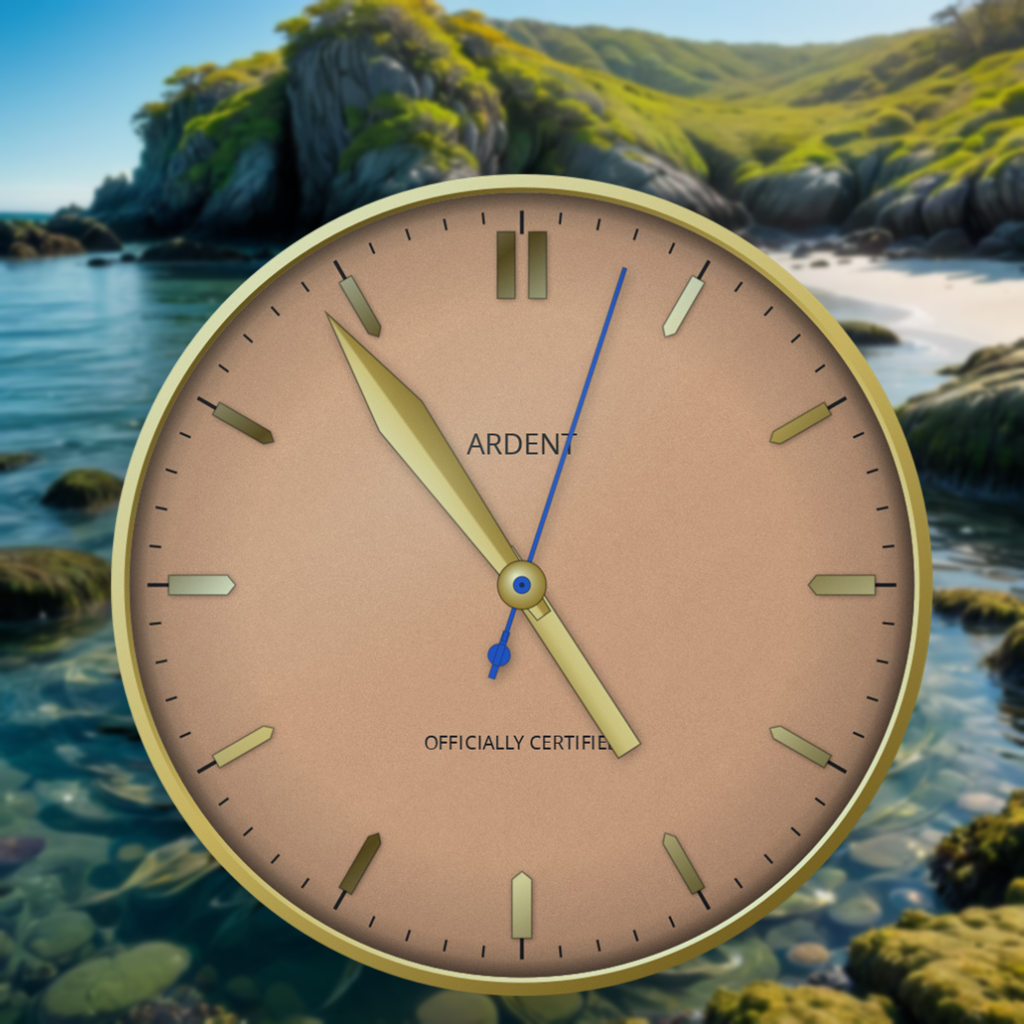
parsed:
4,54,03
